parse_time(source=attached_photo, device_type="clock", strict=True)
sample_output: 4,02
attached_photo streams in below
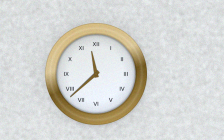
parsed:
11,38
